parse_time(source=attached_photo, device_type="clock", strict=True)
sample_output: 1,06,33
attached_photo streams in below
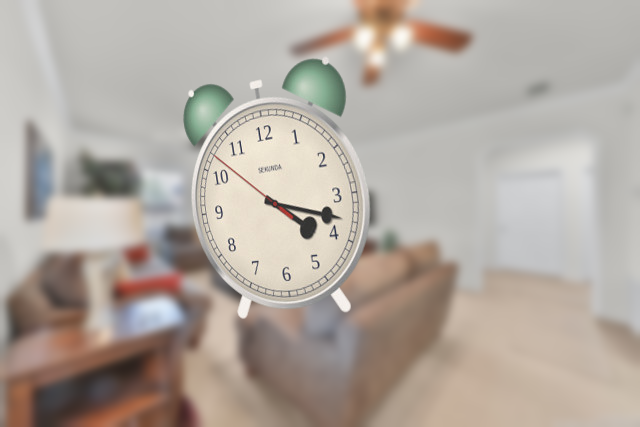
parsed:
4,17,52
